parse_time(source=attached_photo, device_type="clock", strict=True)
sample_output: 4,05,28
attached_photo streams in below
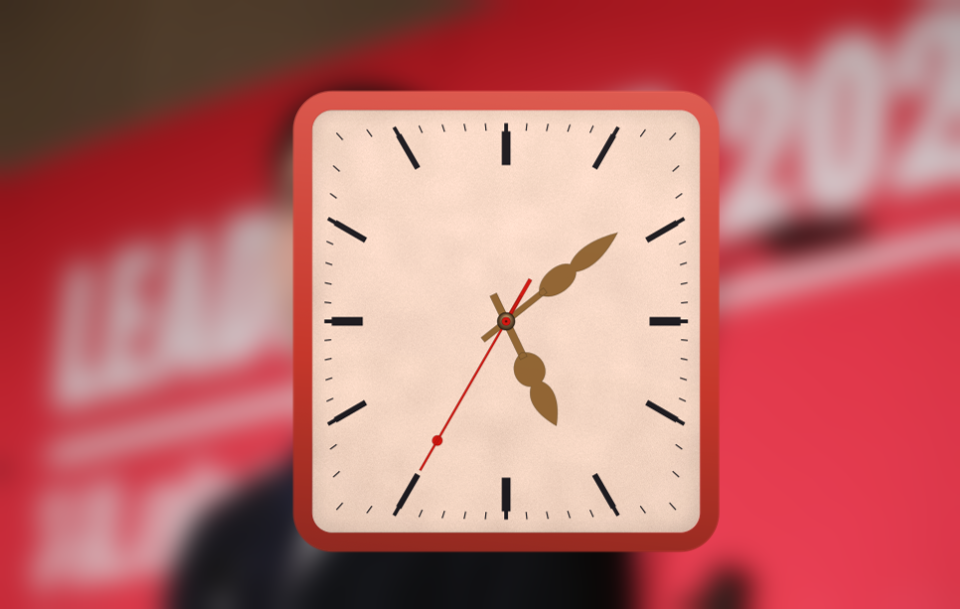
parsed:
5,08,35
